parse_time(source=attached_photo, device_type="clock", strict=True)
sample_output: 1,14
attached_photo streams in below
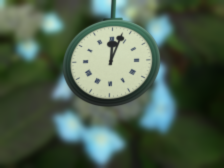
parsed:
12,03
